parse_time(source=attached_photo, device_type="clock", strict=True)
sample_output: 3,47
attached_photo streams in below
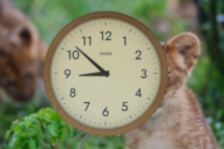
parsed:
8,52
